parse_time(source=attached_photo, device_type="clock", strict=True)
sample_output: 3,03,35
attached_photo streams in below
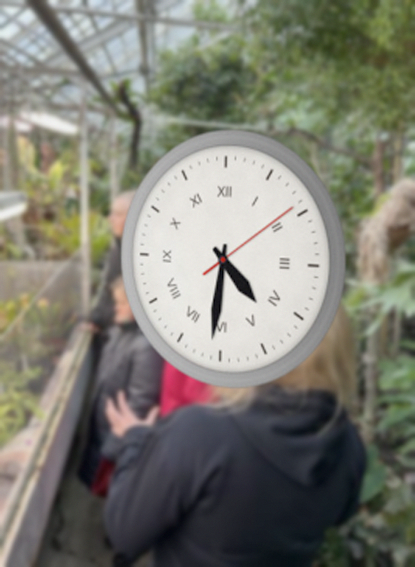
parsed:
4,31,09
